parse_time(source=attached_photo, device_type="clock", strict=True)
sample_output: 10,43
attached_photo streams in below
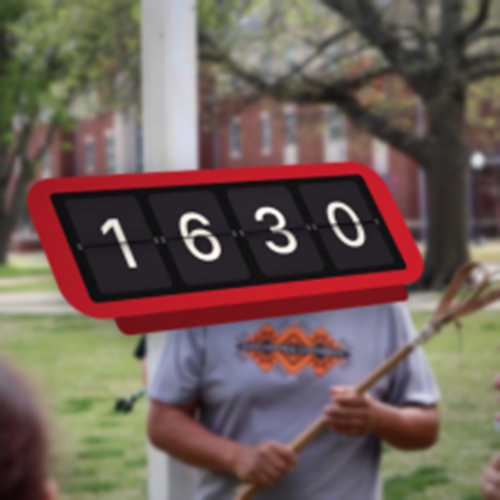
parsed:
16,30
